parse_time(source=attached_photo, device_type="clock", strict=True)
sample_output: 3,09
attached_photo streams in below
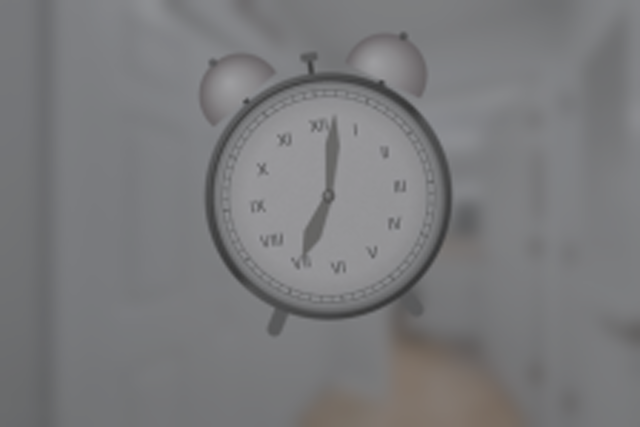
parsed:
7,02
